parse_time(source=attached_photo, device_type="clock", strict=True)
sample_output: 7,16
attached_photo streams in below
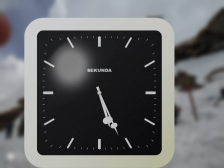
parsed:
5,26
